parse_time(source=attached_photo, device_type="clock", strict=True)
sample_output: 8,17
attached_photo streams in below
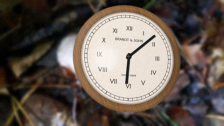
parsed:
6,08
